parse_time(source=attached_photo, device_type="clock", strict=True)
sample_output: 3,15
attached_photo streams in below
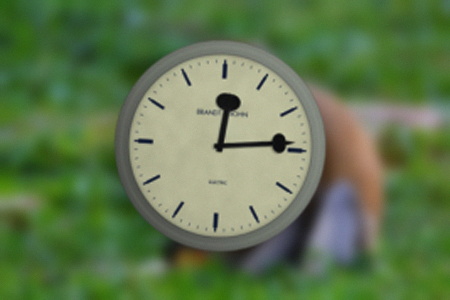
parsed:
12,14
